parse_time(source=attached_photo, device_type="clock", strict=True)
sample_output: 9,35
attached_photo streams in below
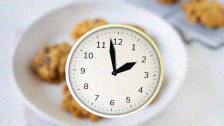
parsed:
1,58
